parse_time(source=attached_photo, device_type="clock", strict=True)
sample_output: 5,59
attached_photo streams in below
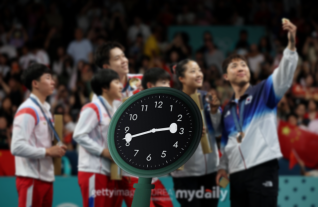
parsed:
2,42
